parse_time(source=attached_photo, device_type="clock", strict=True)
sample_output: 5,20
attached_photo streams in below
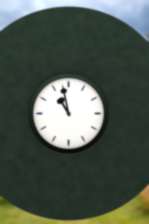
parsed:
10,58
